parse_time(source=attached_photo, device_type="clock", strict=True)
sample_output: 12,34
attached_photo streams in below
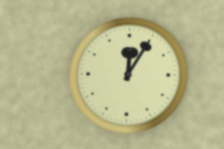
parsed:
12,05
